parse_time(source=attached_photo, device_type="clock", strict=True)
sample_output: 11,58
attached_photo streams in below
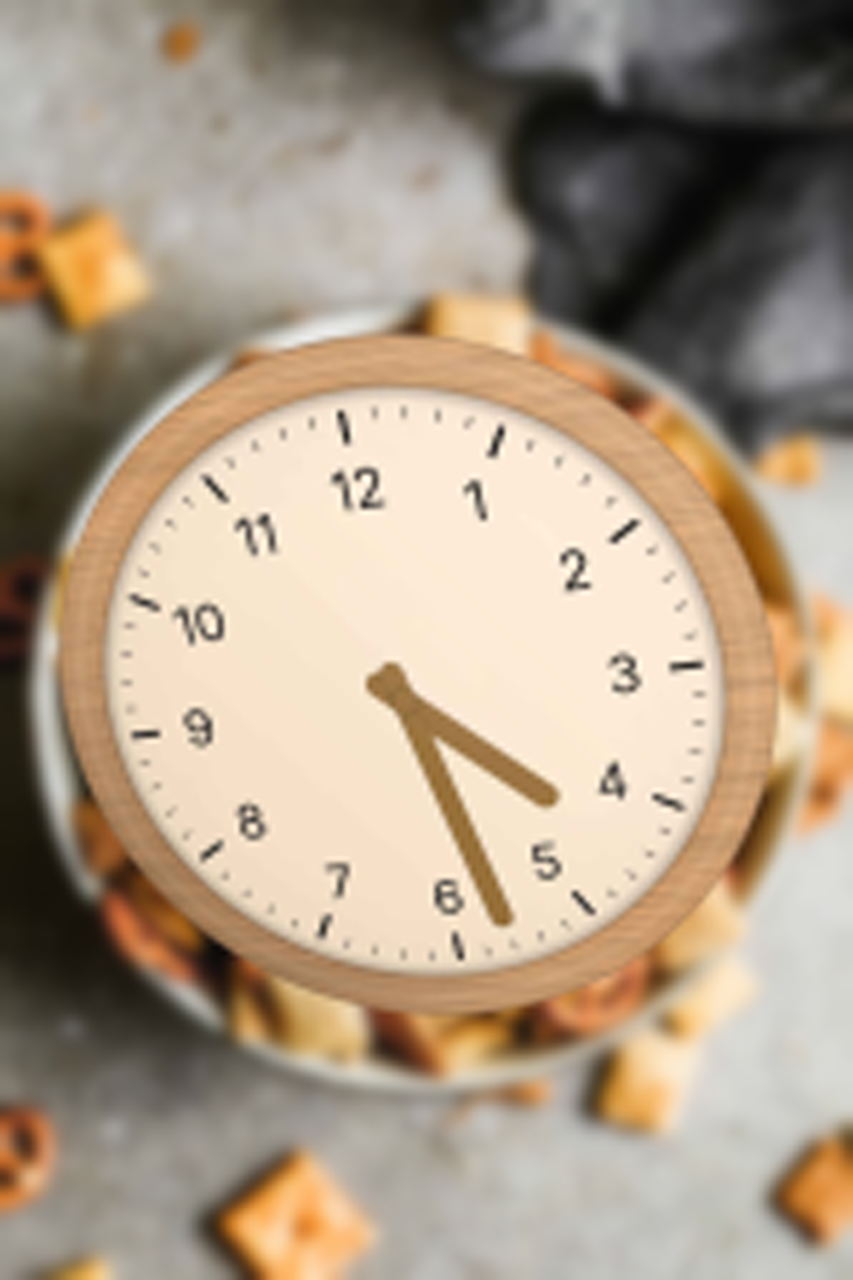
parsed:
4,28
